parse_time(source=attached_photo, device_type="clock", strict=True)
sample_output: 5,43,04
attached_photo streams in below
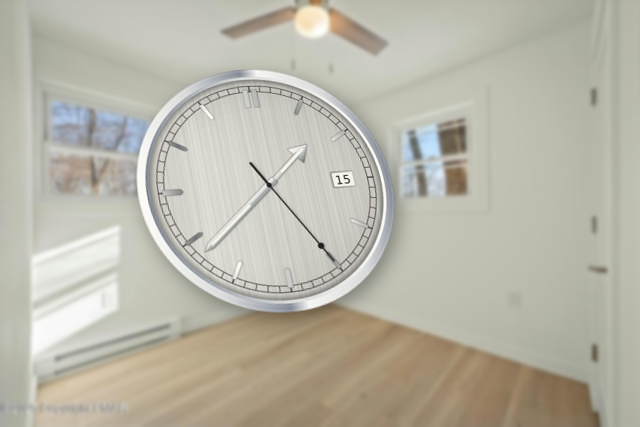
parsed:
1,38,25
